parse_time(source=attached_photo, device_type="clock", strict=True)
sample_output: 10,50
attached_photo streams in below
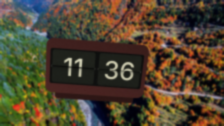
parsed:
11,36
